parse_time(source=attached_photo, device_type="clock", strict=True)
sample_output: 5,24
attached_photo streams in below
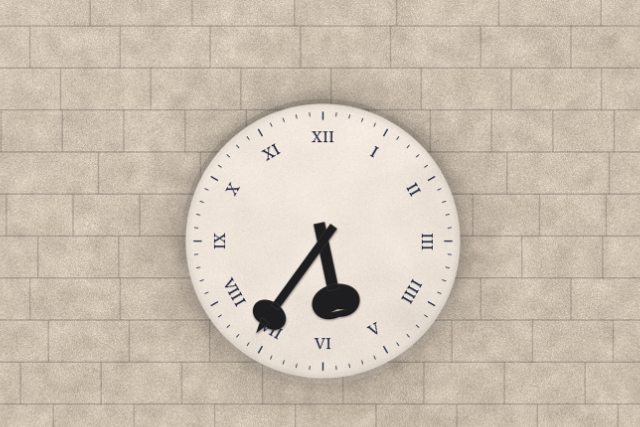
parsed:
5,36
